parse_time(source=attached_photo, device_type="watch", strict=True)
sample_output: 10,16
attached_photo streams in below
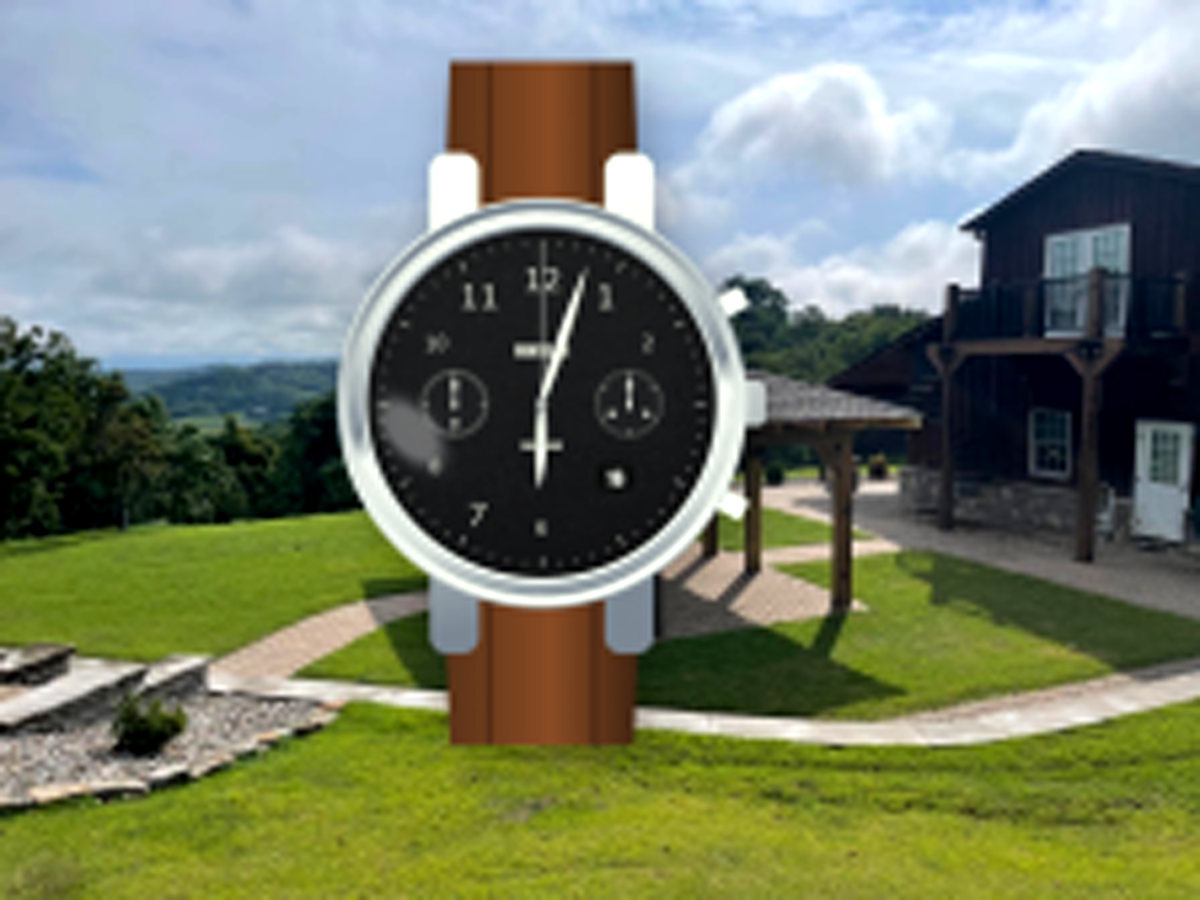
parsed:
6,03
